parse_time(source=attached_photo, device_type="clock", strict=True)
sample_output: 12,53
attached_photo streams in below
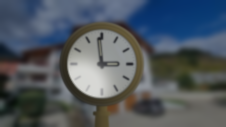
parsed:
2,59
